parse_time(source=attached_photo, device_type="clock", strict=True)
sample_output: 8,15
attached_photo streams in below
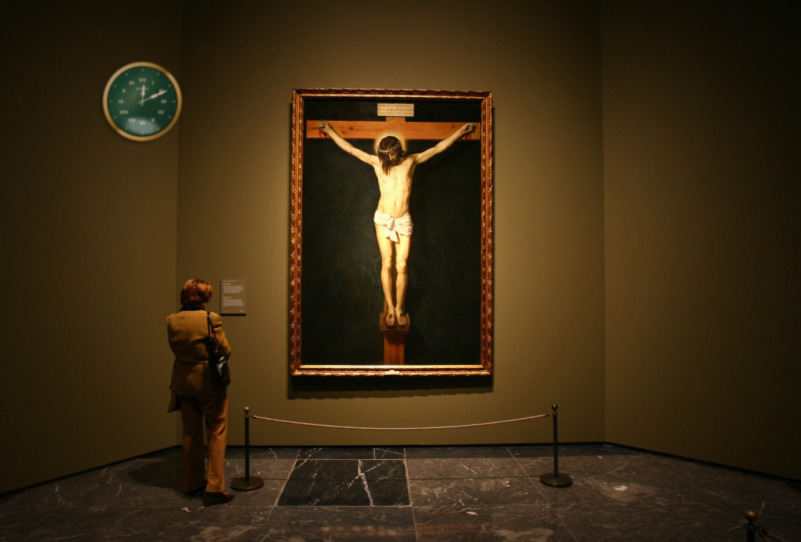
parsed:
12,11
